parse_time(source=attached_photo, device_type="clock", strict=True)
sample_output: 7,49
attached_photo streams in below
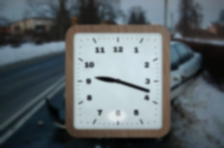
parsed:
9,18
